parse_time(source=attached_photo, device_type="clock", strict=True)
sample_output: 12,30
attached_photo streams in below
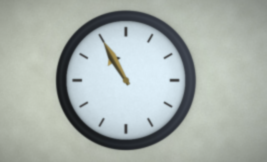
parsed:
10,55
